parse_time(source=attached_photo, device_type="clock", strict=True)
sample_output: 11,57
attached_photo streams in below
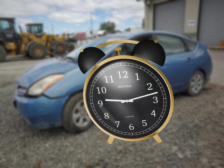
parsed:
9,13
